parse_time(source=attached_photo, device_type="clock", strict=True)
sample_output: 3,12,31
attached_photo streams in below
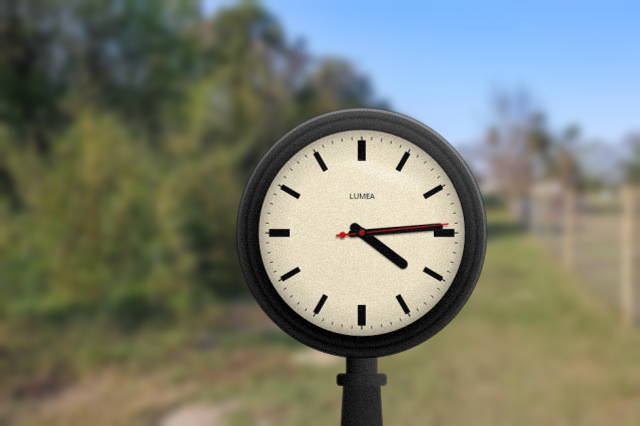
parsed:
4,14,14
